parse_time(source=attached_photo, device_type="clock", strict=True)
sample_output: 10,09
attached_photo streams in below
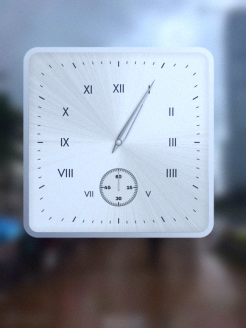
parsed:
1,05
